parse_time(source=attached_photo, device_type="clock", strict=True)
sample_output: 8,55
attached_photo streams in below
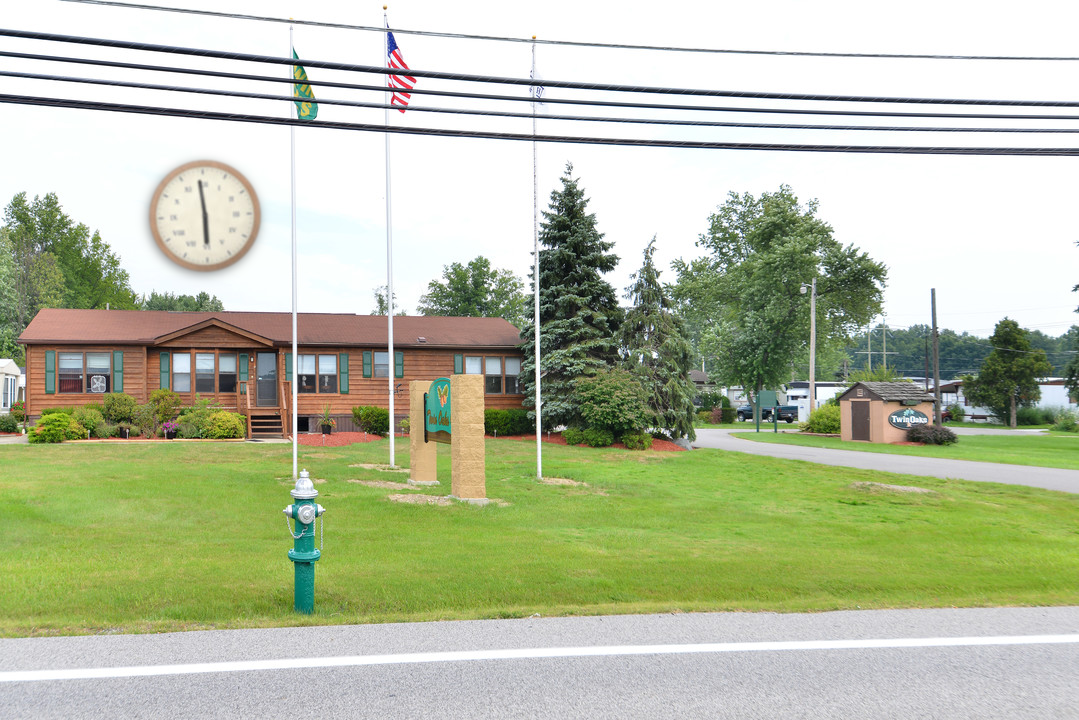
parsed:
5,59
